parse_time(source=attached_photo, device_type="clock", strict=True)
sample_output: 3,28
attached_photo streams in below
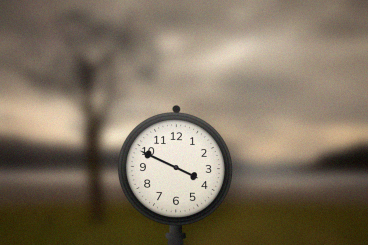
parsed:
3,49
